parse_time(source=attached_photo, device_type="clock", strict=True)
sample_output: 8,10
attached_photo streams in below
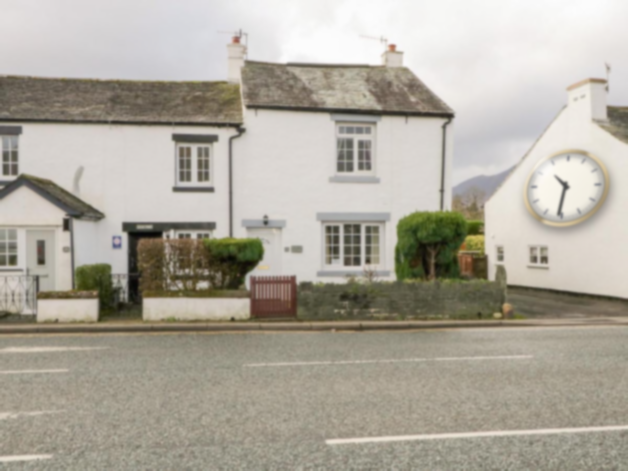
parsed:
10,31
